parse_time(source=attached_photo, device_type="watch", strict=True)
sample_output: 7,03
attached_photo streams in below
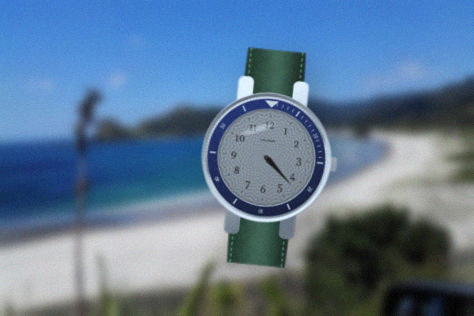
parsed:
4,22
